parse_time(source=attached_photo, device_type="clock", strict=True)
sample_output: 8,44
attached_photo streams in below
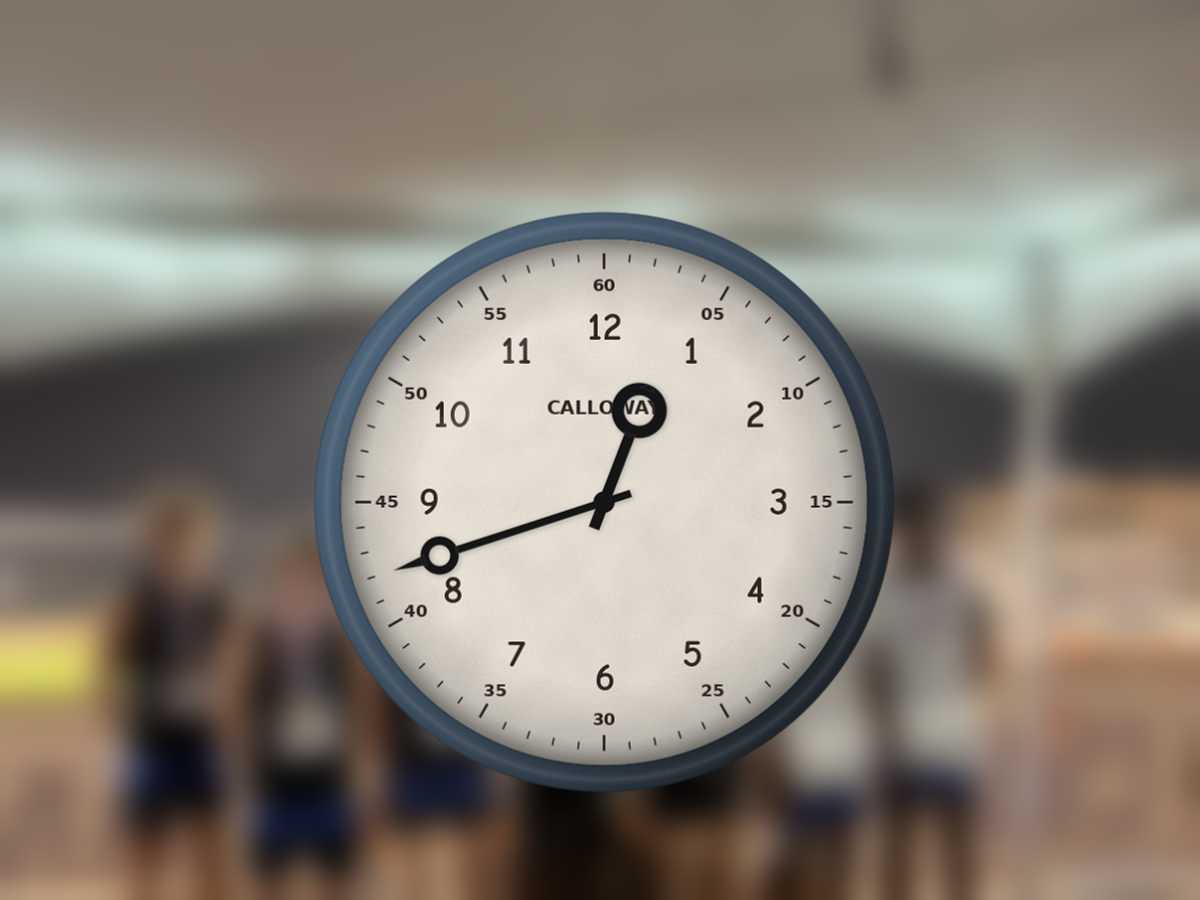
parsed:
12,42
